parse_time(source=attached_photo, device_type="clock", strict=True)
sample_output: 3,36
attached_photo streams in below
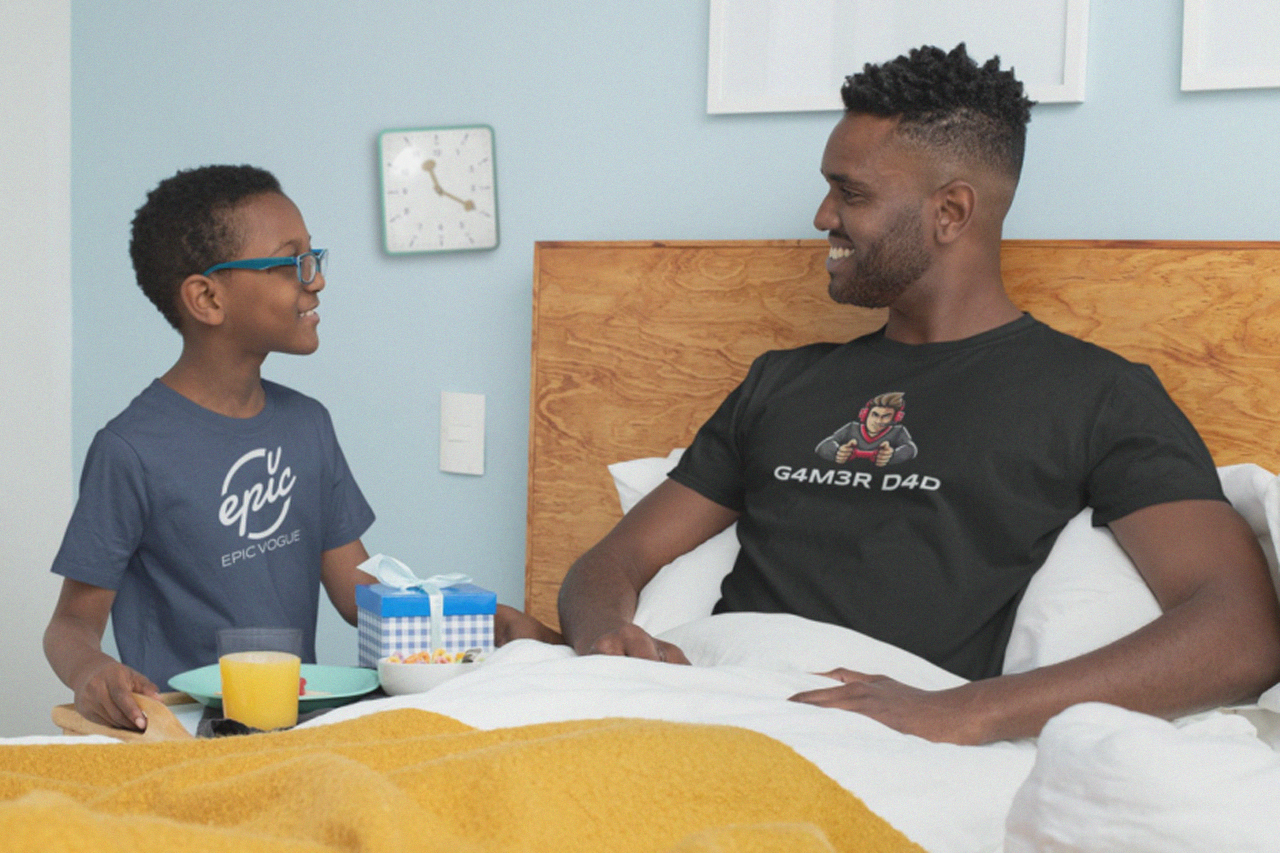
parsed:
11,20
